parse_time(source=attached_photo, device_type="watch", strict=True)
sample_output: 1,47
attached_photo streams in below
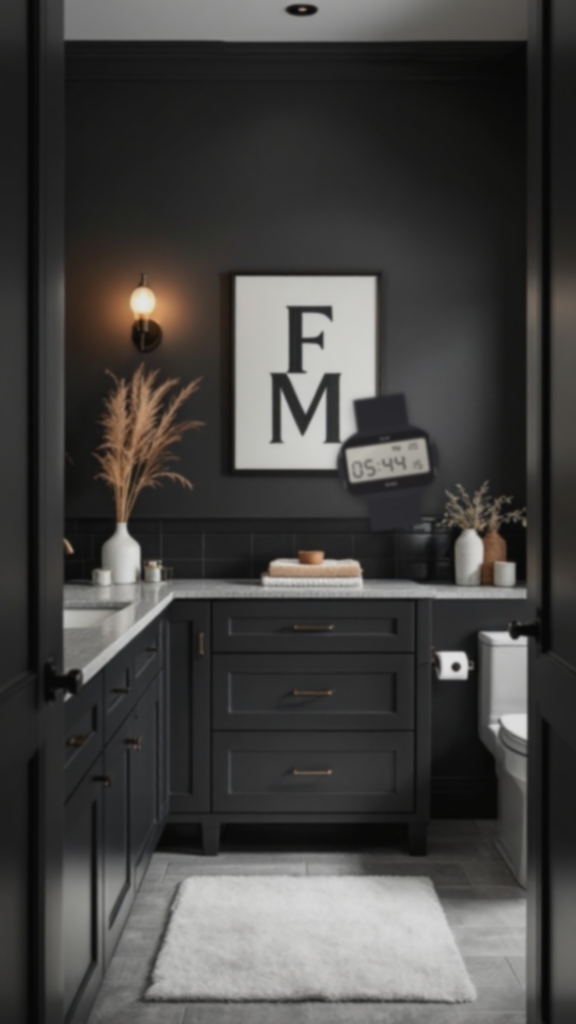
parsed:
5,44
